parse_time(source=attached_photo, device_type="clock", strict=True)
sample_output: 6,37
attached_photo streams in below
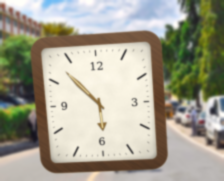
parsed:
5,53
